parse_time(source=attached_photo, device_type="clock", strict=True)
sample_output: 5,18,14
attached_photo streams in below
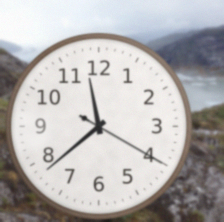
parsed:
11,38,20
